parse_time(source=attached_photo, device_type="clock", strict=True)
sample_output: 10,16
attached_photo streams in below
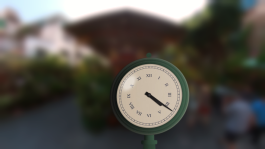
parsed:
4,21
